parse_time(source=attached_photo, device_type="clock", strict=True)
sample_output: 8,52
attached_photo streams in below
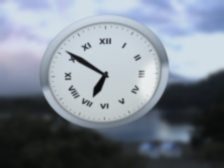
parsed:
6,51
